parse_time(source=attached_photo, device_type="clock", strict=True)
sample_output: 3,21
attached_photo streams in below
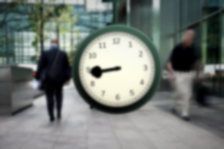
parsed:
8,44
